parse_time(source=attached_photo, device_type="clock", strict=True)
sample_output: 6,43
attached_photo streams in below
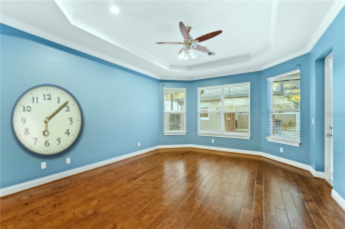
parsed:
6,08
